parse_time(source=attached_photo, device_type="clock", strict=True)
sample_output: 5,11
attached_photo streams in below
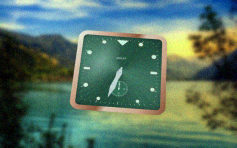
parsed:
6,33
